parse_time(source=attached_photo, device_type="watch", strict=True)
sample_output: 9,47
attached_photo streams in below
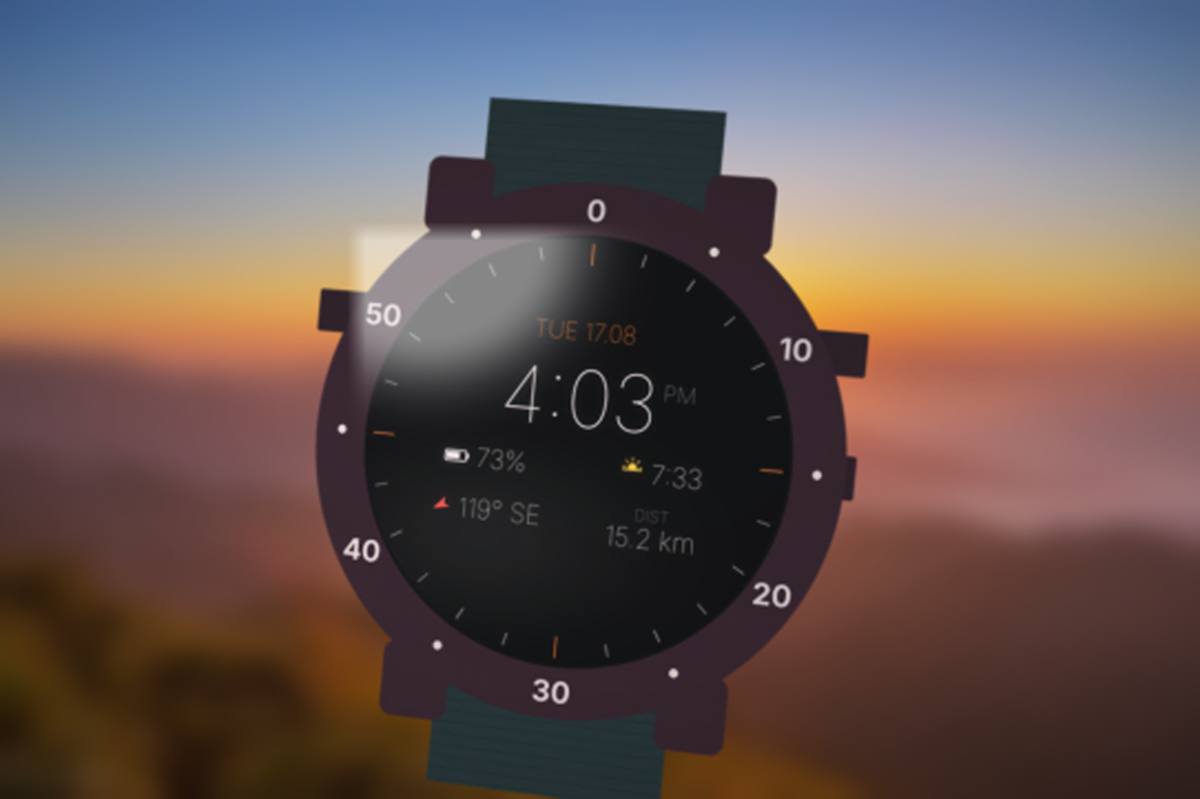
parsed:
4,03
